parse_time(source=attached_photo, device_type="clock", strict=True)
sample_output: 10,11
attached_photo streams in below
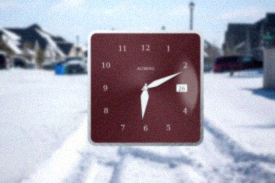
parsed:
6,11
